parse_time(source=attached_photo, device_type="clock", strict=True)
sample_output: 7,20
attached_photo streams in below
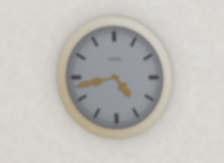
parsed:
4,43
